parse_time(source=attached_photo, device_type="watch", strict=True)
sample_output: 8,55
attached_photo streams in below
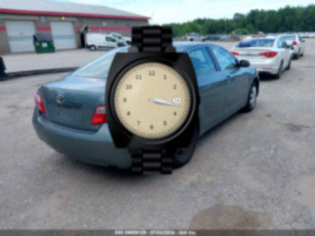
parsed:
3,17
